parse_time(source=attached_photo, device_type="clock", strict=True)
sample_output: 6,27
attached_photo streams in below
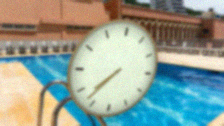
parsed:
7,37
